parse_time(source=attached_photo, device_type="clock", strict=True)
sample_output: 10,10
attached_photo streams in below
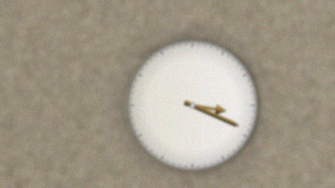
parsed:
3,19
